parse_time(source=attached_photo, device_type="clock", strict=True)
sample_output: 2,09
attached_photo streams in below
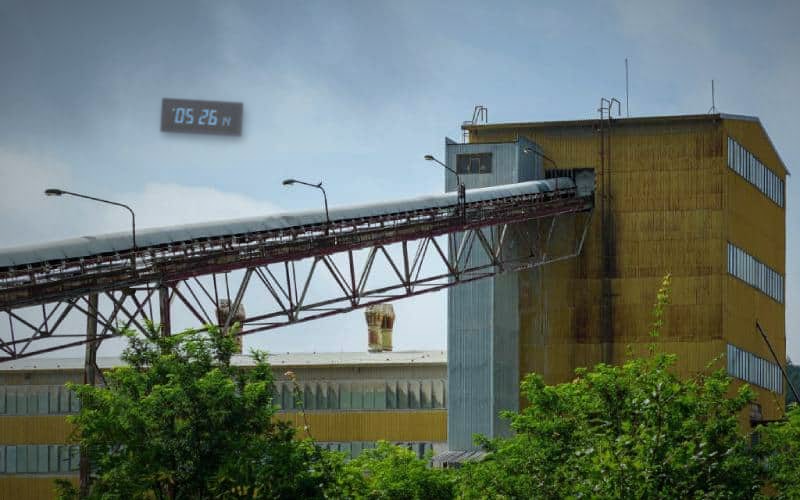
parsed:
5,26
